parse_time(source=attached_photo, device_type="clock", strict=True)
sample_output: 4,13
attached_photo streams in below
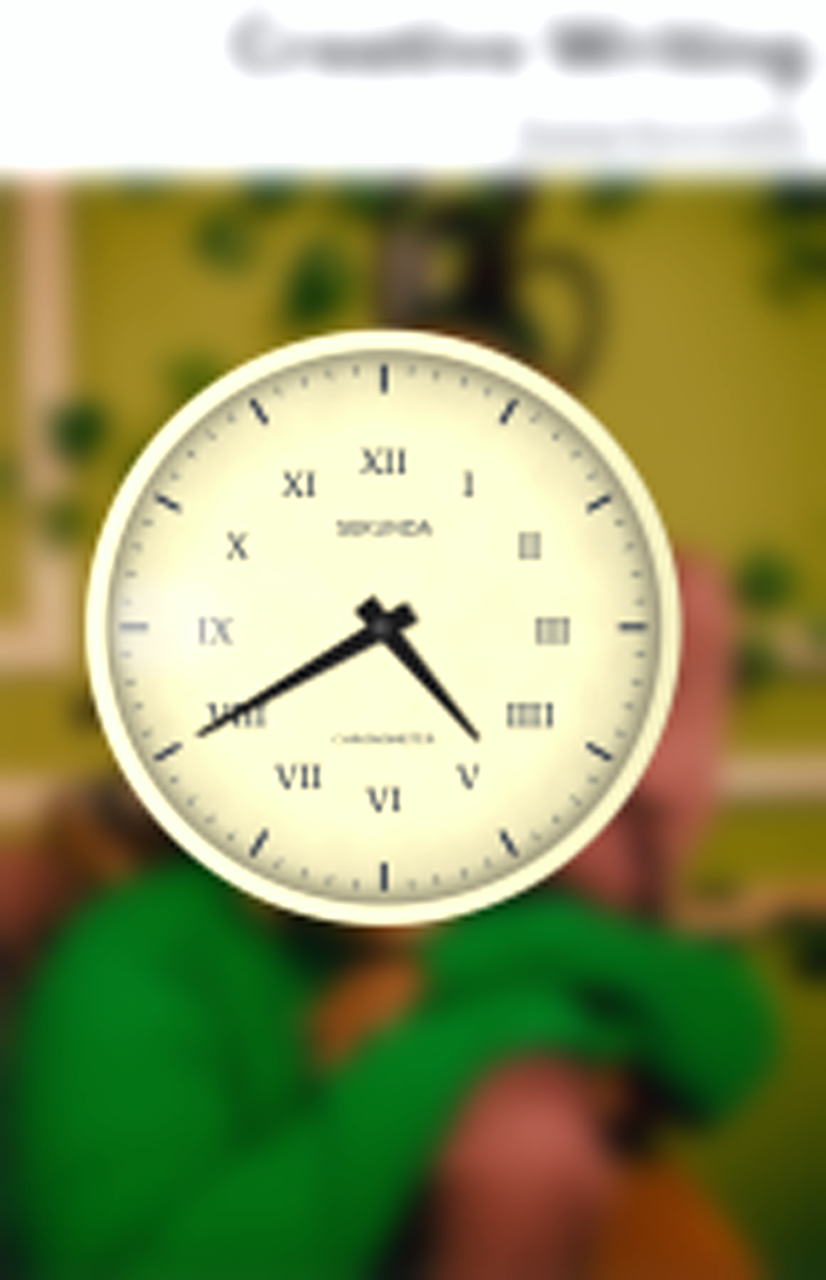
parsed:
4,40
